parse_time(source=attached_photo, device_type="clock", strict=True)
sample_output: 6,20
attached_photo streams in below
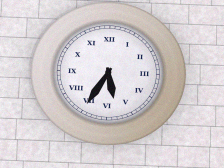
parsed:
5,35
